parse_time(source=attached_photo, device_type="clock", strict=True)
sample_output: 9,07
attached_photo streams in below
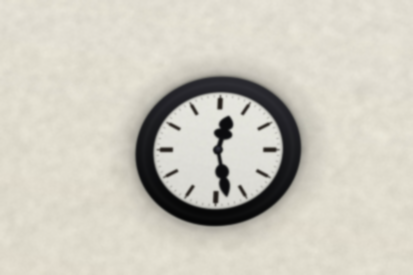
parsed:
12,28
